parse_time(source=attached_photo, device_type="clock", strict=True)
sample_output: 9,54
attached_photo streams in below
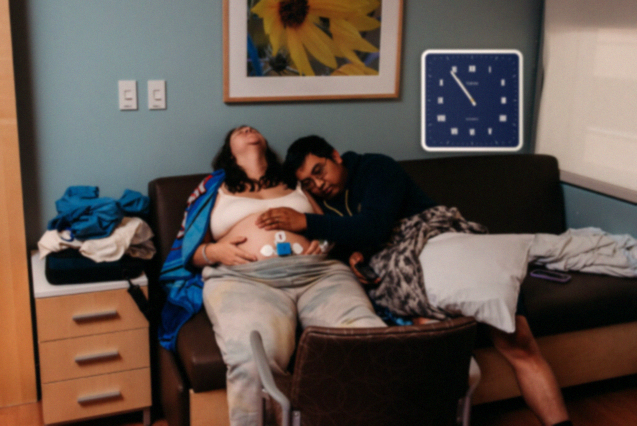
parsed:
10,54
